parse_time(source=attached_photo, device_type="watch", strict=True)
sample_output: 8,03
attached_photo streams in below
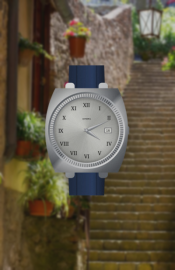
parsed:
4,11
